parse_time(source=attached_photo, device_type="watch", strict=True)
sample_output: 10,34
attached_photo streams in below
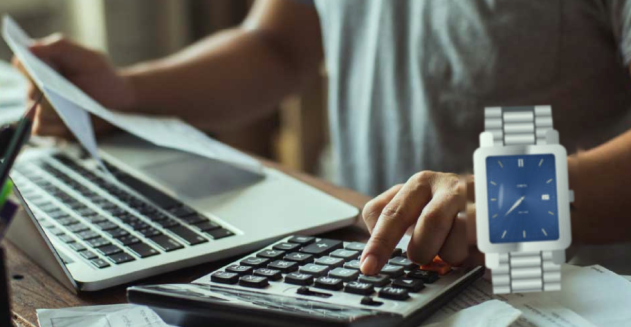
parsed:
7,38
